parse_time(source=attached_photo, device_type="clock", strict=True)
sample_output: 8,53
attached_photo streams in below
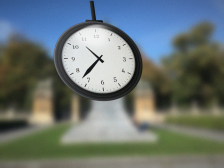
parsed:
10,37
